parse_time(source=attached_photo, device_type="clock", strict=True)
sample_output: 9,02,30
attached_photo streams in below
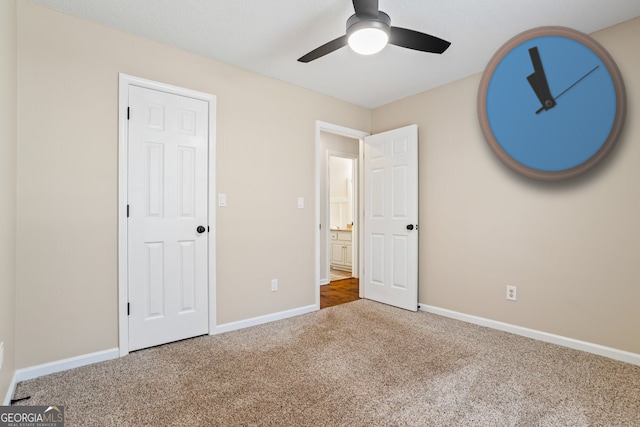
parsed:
10,57,09
